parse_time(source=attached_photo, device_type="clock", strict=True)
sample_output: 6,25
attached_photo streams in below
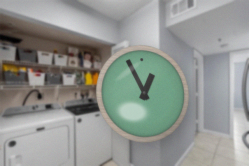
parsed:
12,56
